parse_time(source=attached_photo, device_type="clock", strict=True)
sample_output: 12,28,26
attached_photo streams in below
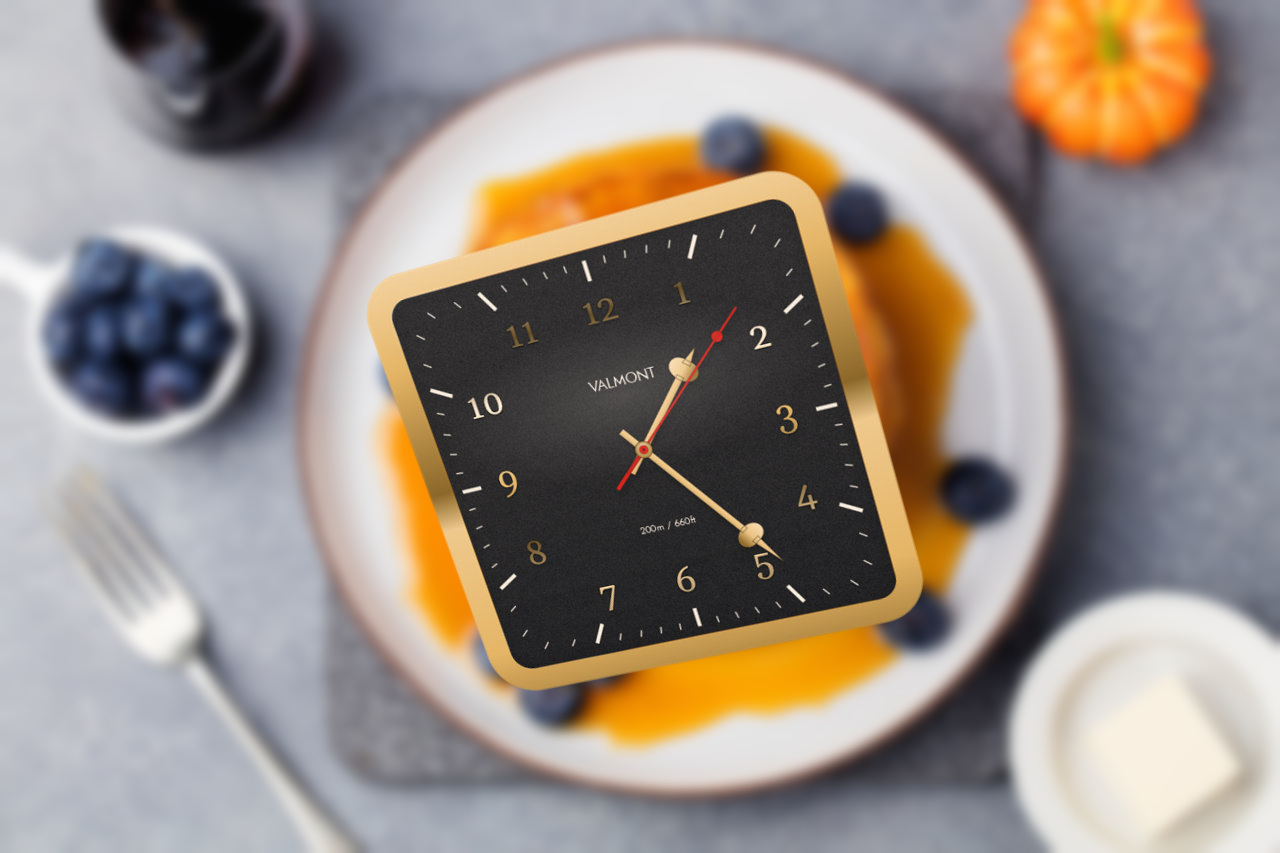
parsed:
1,24,08
